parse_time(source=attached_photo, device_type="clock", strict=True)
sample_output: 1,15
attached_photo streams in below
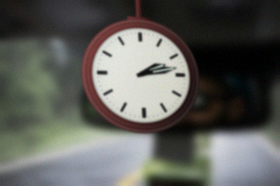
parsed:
2,13
